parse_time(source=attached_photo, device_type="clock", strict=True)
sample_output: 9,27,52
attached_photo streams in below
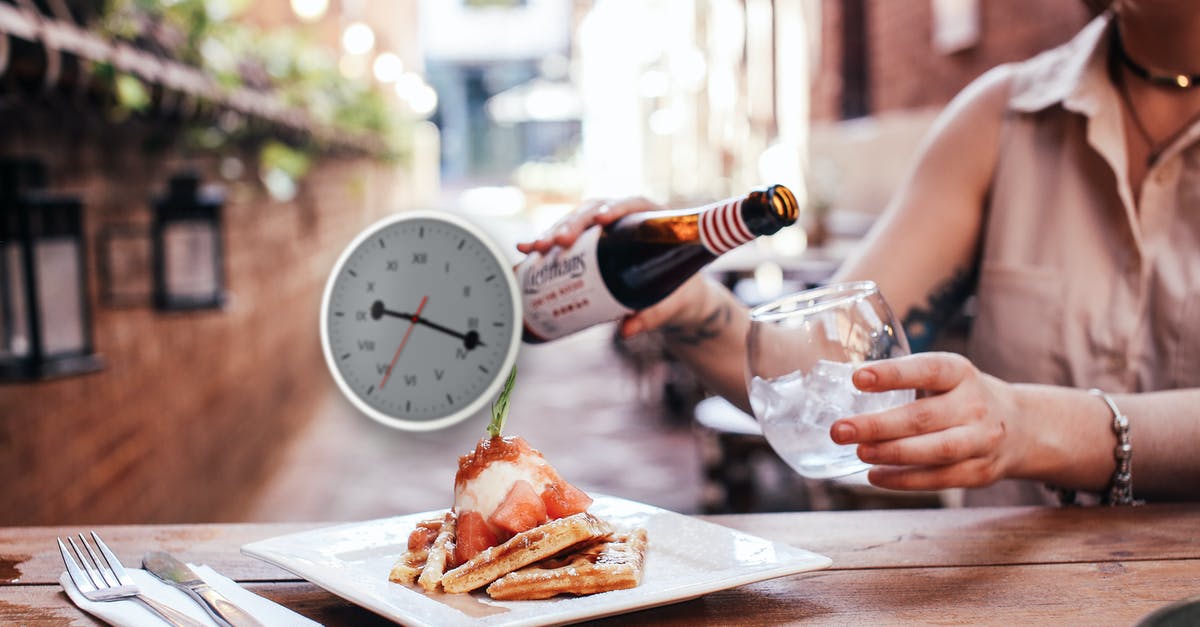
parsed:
9,17,34
